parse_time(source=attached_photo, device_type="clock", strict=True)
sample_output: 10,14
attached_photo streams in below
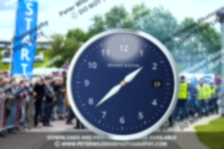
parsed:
1,38
